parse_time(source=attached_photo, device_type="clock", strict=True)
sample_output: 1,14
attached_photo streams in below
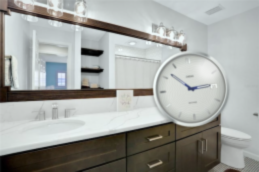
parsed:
2,52
